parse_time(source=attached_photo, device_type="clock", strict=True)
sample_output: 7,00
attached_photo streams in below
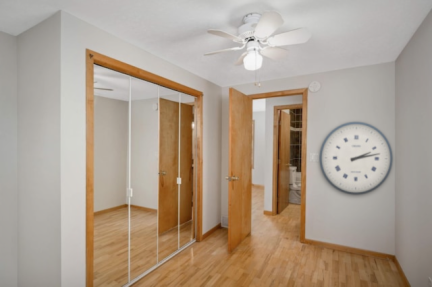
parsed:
2,13
